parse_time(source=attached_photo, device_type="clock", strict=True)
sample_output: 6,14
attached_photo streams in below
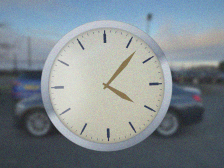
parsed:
4,07
